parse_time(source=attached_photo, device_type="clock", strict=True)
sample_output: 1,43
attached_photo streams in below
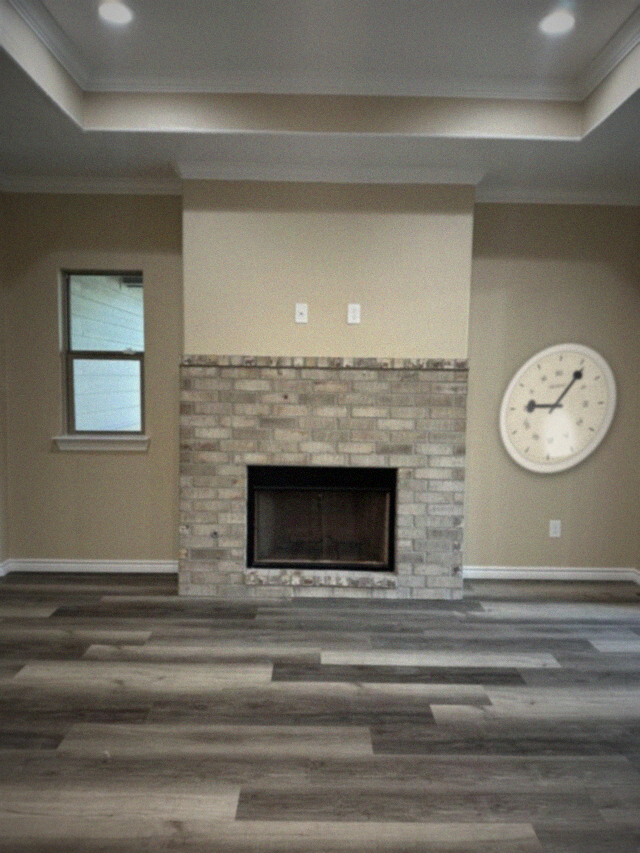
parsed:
9,06
